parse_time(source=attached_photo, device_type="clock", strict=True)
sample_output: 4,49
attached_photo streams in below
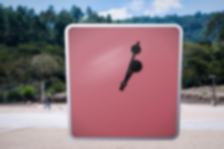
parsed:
1,03
